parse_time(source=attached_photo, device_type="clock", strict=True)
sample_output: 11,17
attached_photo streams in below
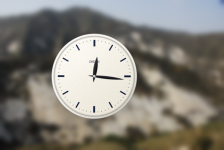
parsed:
12,16
